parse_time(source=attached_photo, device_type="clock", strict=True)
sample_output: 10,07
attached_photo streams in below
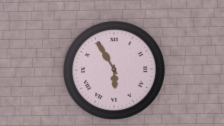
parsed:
5,55
